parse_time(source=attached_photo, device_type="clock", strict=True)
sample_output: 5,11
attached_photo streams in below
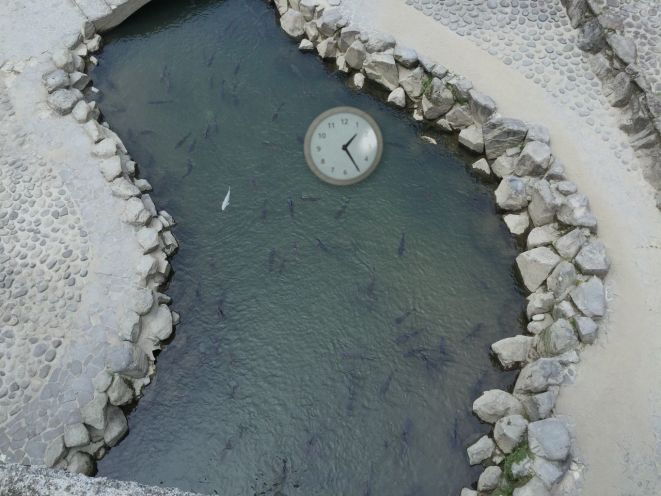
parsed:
1,25
